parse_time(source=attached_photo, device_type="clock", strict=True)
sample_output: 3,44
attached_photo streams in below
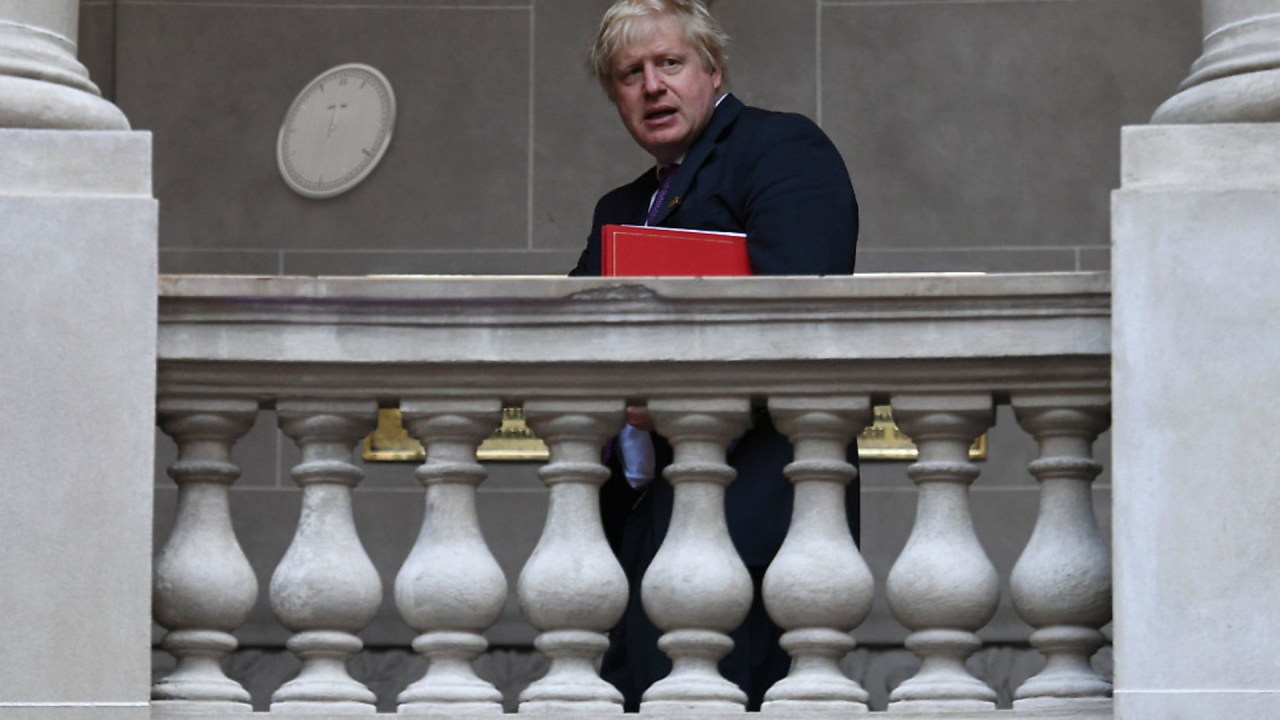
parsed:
12,00
